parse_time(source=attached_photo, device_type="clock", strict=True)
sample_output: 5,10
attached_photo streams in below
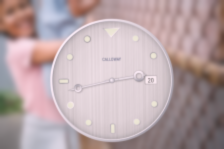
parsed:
2,43
